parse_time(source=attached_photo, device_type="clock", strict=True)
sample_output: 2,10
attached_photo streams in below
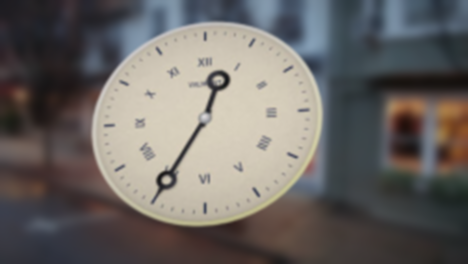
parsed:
12,35
